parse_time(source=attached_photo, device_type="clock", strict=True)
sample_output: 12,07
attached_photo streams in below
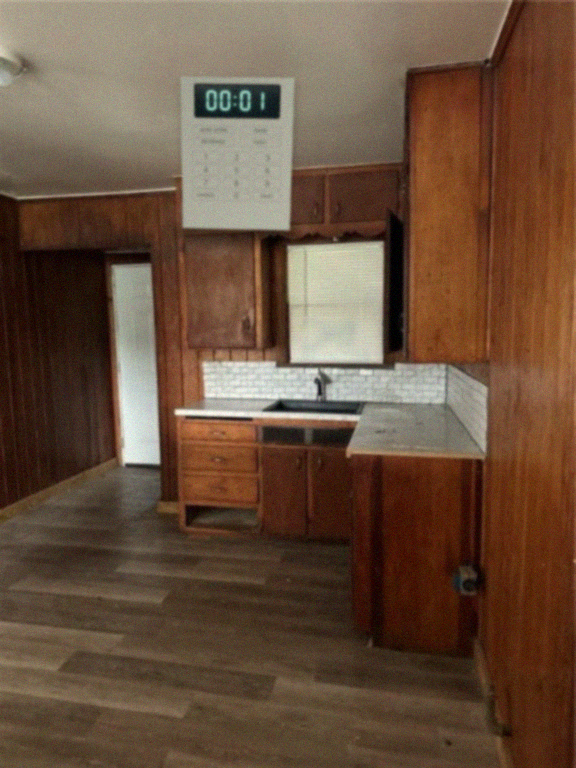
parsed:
0,01
